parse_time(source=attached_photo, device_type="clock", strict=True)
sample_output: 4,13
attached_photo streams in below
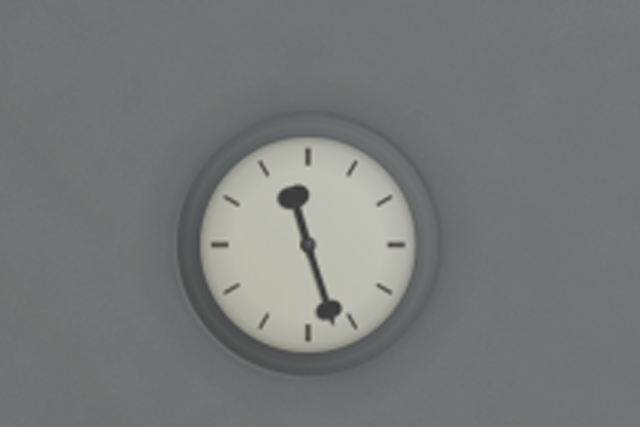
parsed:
11,27
